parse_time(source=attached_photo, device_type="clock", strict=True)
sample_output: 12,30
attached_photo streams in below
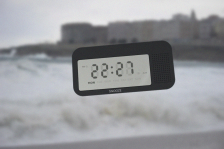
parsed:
22,27
